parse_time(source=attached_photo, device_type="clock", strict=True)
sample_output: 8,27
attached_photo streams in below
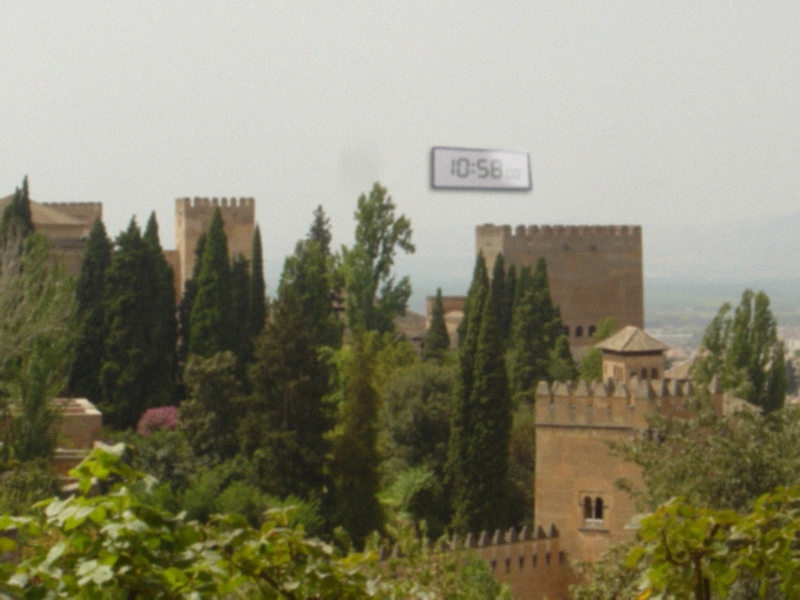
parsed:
10,58
